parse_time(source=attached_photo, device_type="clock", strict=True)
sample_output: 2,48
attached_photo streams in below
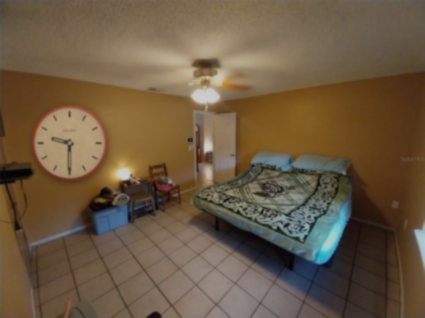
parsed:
9,30
